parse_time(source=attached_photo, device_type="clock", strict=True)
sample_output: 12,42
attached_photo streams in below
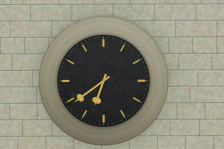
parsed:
6,39
